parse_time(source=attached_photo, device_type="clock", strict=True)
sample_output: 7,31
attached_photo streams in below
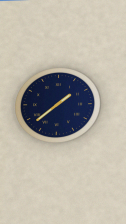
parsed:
1,38
